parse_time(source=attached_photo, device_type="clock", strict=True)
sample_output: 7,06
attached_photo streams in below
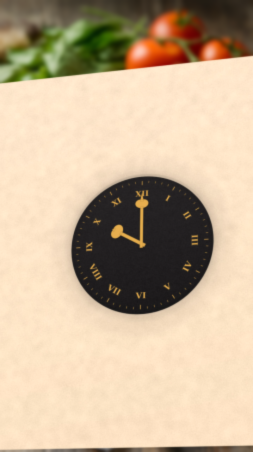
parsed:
10,00
